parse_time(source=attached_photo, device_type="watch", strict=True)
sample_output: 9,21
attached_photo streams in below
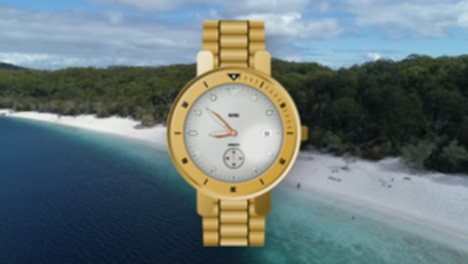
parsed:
8,52
